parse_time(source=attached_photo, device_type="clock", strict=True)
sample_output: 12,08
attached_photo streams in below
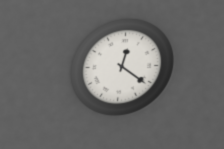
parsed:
12,21
